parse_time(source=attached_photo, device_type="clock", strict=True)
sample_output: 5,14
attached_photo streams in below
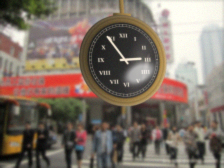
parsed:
2,54
